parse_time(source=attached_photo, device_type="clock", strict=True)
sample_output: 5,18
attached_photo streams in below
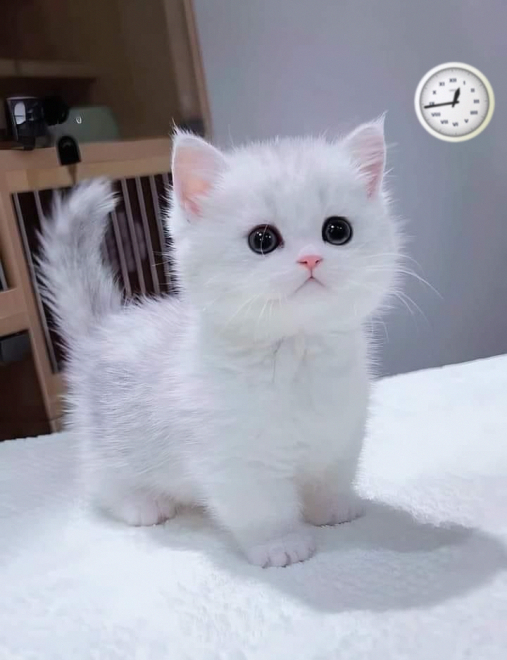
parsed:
12,44
